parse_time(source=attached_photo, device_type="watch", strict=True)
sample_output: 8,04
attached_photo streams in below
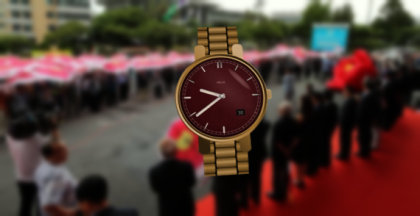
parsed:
9,39
